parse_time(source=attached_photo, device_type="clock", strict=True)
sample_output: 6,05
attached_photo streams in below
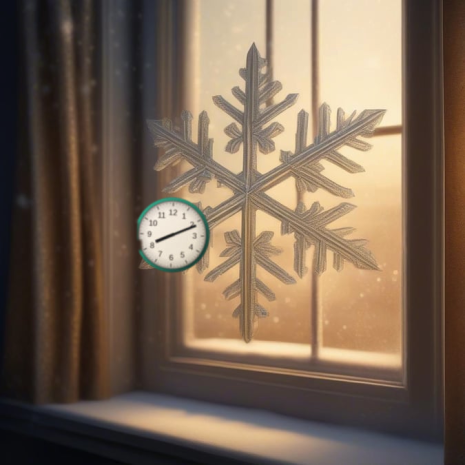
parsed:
8,11
